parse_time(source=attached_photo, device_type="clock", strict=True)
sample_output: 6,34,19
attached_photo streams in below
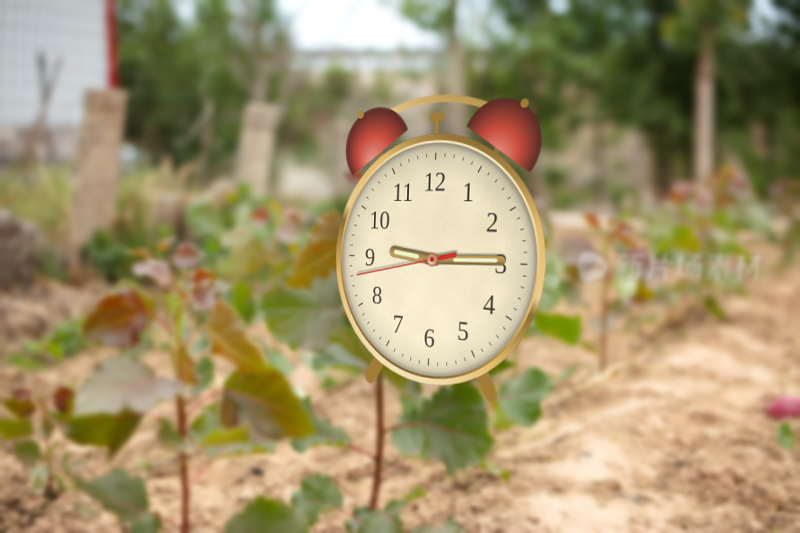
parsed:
9,14,43
